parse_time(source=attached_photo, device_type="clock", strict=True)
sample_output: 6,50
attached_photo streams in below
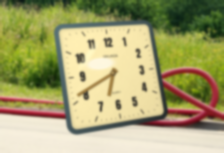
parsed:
6,41
